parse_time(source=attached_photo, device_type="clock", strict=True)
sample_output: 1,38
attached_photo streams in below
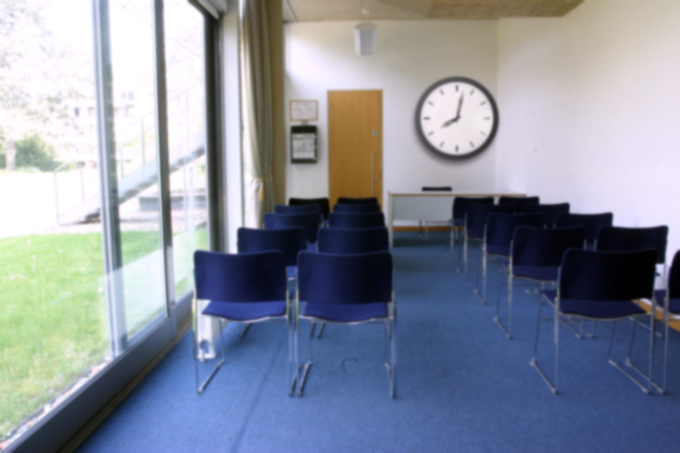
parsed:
8,02
